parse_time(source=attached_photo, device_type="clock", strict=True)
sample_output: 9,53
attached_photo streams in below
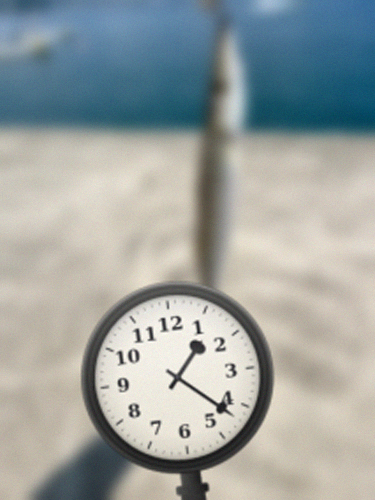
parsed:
1,22
